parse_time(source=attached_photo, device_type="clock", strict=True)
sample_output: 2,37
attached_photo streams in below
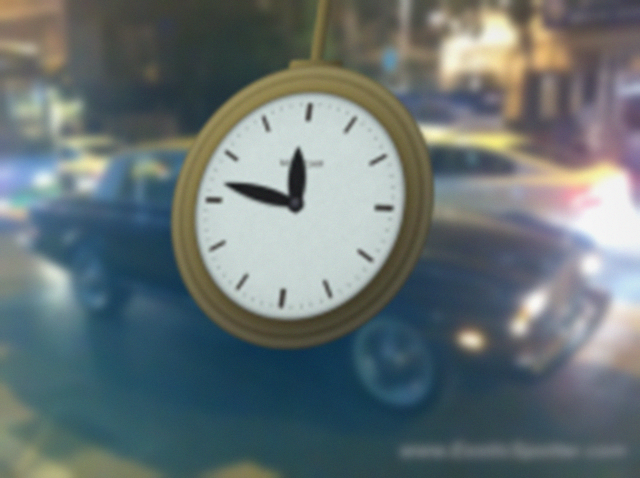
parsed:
11,47
